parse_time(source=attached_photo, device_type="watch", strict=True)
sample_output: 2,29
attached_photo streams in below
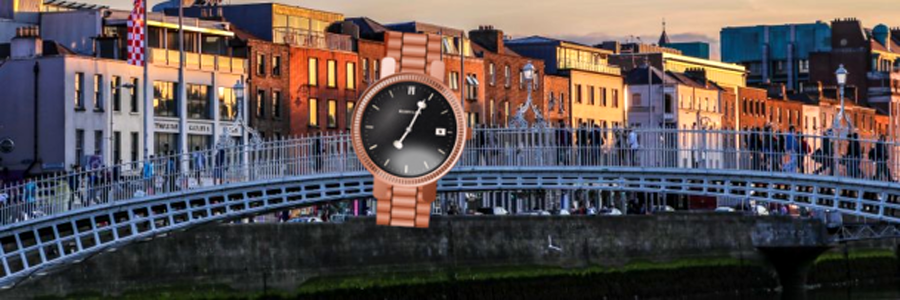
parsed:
7,04
